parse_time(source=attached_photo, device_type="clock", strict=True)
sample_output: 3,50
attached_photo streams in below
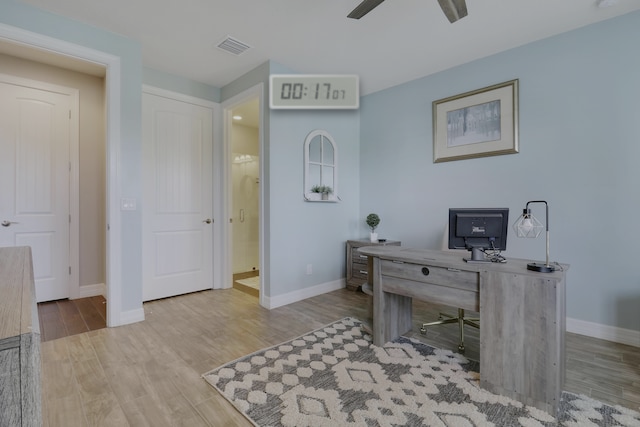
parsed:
0,17
